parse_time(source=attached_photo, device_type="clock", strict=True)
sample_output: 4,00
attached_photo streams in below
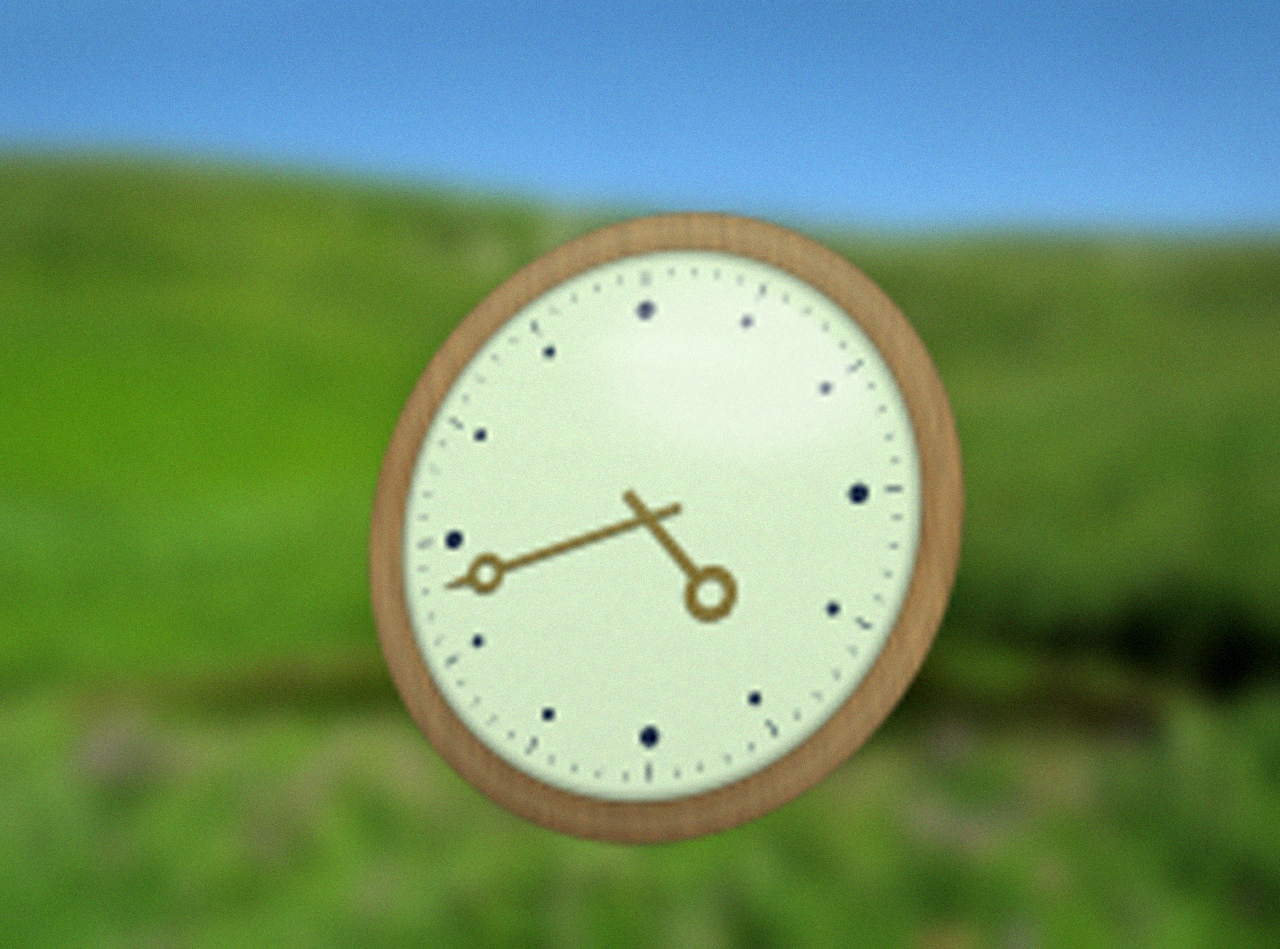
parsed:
4,43
